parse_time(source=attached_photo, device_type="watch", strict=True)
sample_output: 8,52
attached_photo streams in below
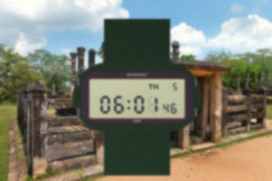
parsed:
6,01
